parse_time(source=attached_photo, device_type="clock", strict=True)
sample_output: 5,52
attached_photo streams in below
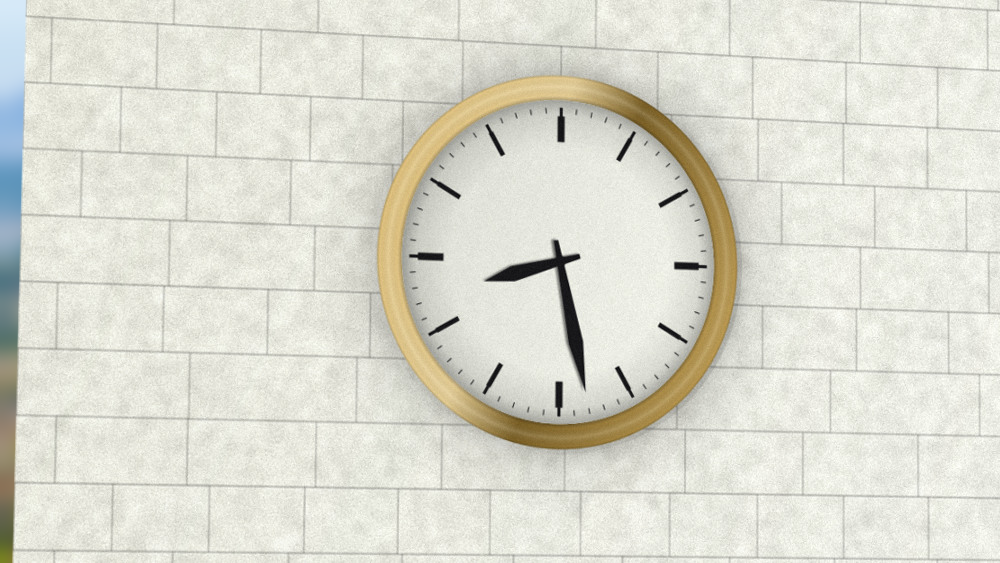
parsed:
8,28
